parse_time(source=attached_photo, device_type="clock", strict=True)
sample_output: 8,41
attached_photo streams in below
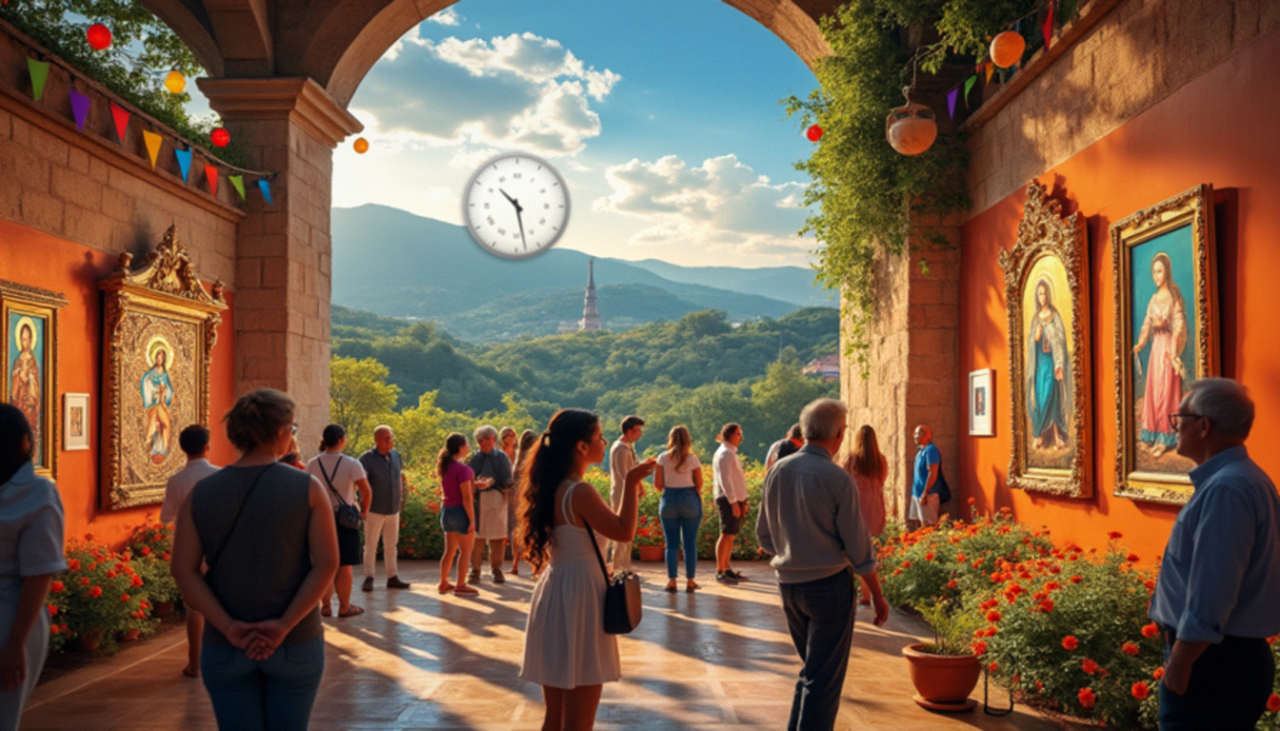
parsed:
10,28
